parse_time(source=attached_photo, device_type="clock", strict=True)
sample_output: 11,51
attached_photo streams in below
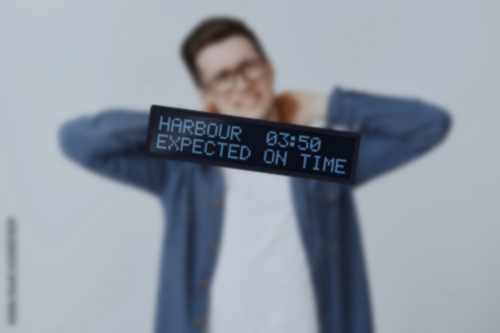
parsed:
3,50
